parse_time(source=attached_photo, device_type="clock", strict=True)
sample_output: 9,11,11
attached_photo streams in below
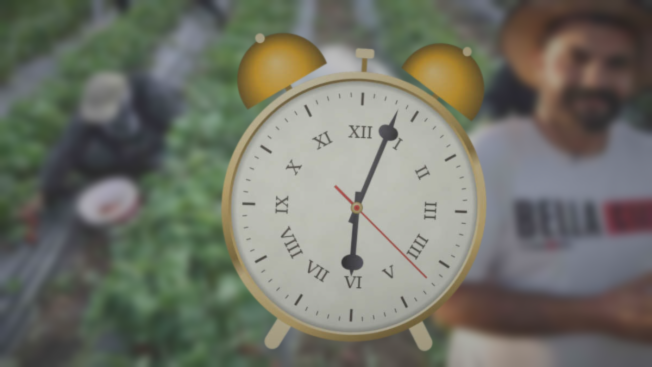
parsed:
6,03,22
